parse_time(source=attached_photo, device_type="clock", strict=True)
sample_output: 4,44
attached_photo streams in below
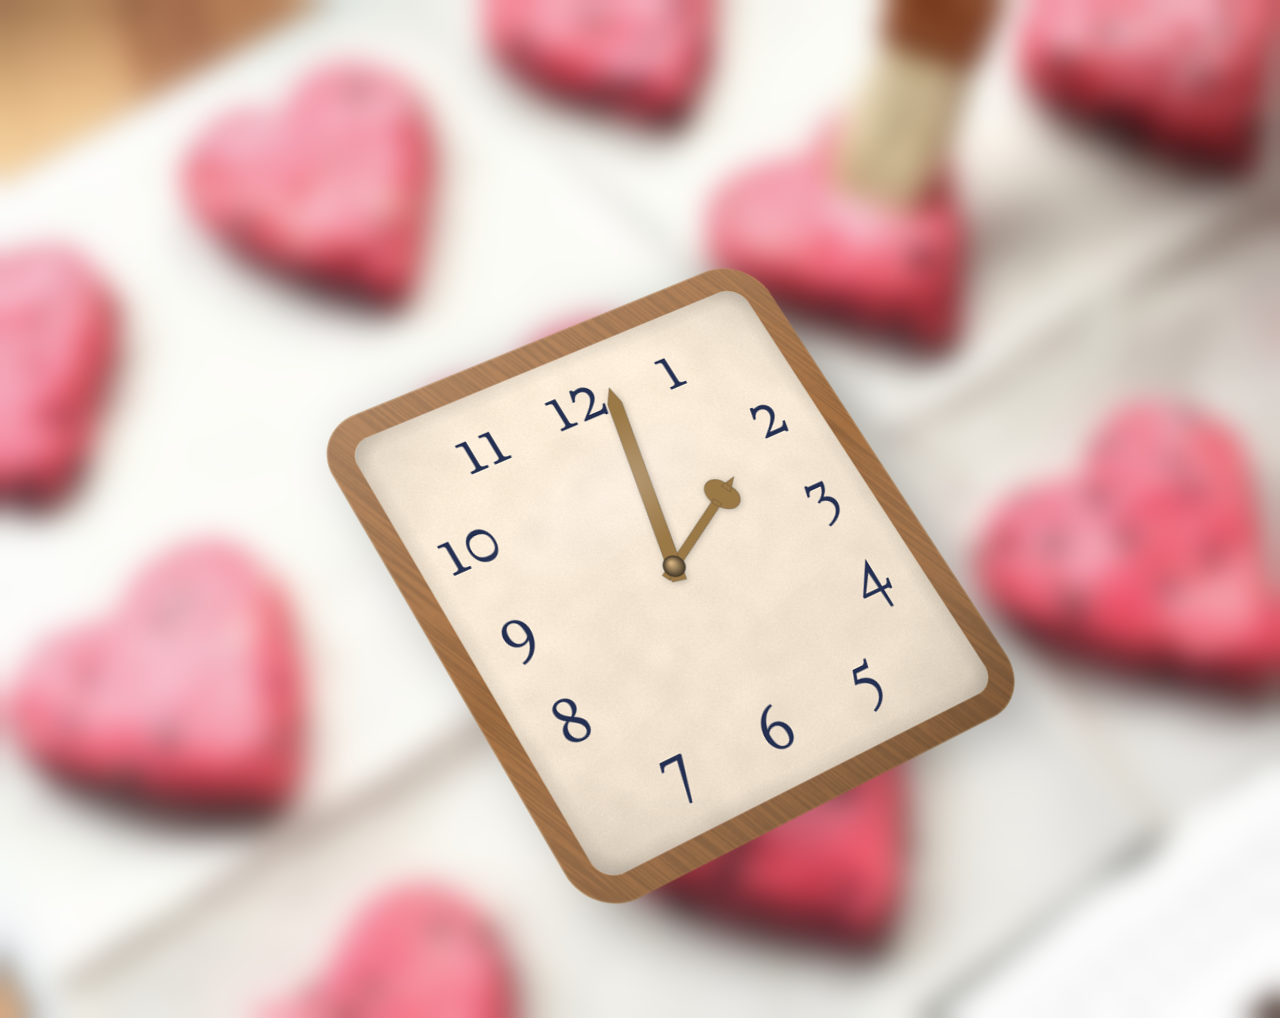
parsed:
2,02
